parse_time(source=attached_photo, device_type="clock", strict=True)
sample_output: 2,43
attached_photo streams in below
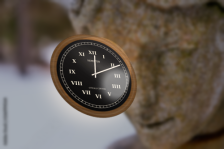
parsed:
12,11
